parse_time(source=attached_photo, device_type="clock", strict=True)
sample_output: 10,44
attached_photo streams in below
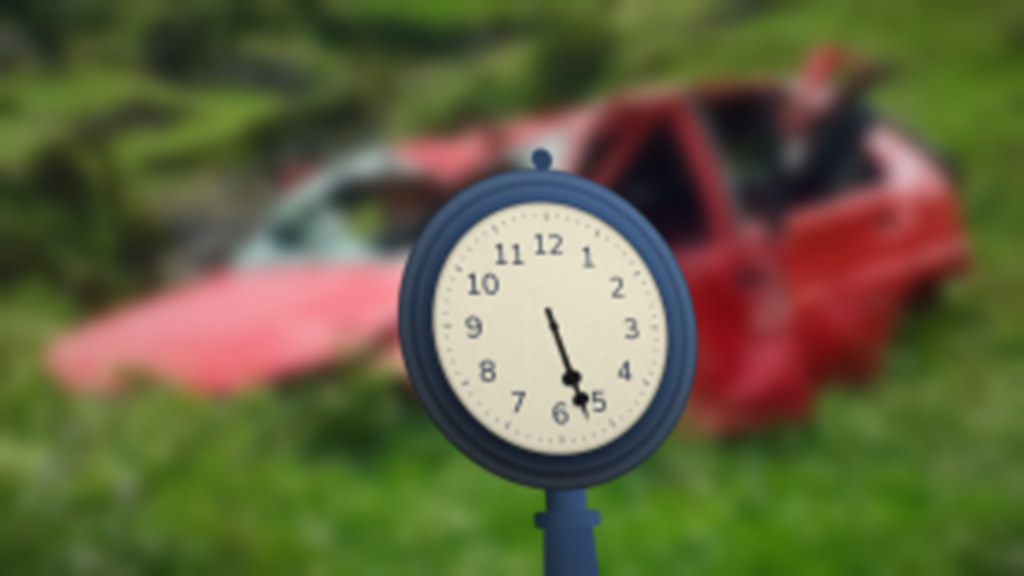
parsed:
5,27
